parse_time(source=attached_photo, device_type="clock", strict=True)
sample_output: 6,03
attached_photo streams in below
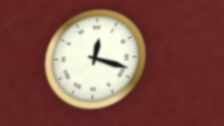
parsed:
12,18
